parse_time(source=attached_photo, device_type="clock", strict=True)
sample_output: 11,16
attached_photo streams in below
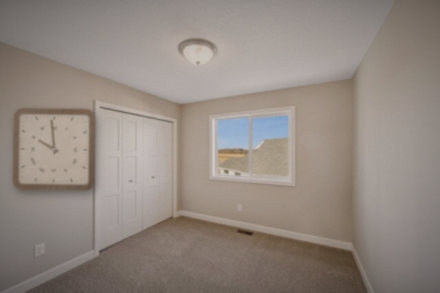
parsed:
9,59
